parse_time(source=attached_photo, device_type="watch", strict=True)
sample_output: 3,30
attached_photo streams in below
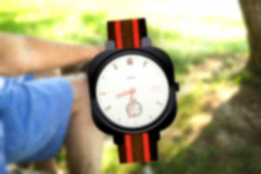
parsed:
8,32
